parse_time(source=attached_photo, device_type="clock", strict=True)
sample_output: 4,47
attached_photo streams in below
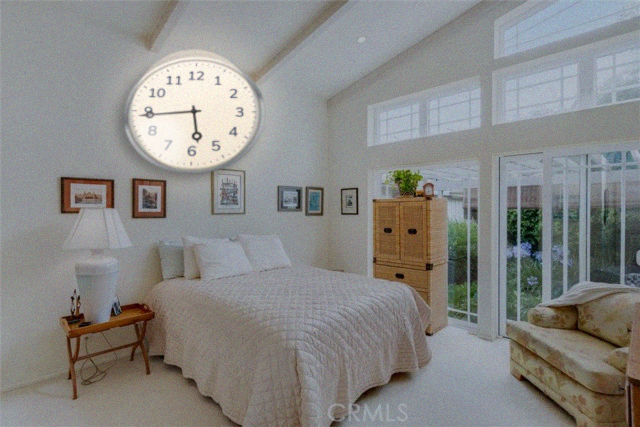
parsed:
5,44
